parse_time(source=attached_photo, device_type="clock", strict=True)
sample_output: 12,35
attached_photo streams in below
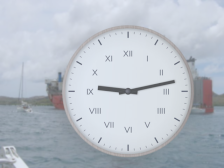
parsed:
9,13
